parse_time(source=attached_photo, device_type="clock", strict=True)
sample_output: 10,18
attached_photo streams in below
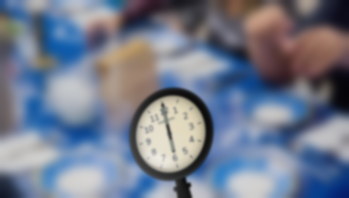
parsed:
6,00
